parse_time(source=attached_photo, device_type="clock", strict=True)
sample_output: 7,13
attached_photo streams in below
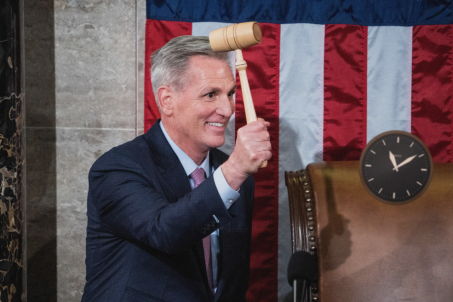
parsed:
11,09
